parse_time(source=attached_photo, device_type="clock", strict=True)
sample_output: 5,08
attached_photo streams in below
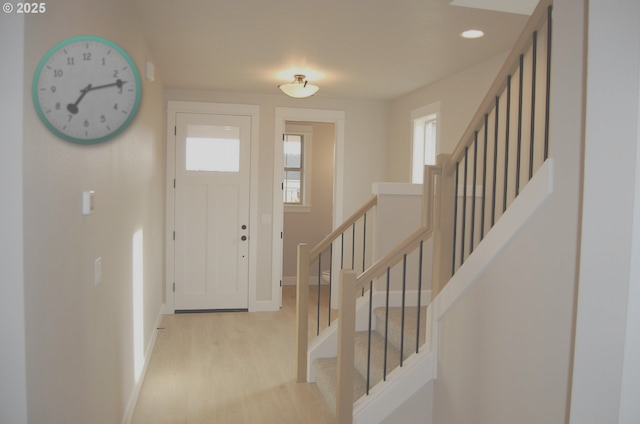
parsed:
7,13
